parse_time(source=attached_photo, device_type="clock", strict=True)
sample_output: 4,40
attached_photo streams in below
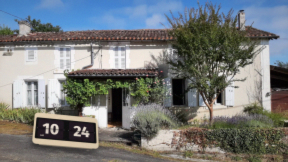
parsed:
10,24
